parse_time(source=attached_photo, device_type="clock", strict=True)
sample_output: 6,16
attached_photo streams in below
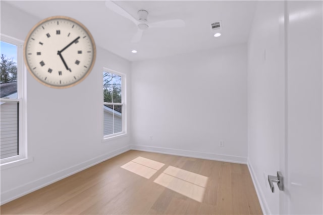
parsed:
5,09
